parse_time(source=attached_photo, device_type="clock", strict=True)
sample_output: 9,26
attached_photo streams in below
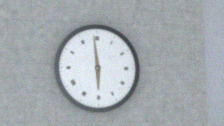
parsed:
5,59
